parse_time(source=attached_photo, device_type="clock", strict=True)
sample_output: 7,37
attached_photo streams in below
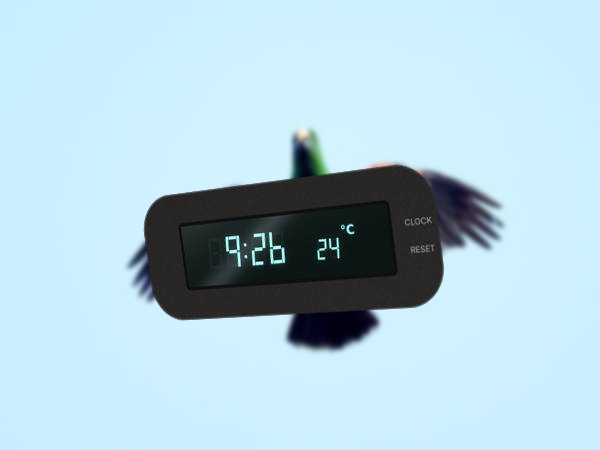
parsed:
9,26
